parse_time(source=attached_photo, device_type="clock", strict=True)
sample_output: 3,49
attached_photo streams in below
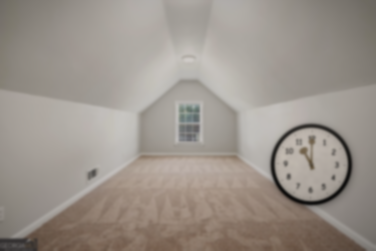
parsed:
11,00
